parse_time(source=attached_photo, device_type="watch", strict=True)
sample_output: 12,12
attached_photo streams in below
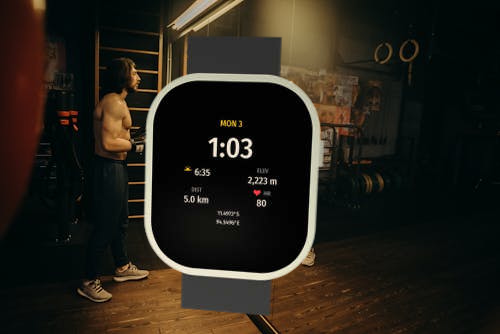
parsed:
1,03
